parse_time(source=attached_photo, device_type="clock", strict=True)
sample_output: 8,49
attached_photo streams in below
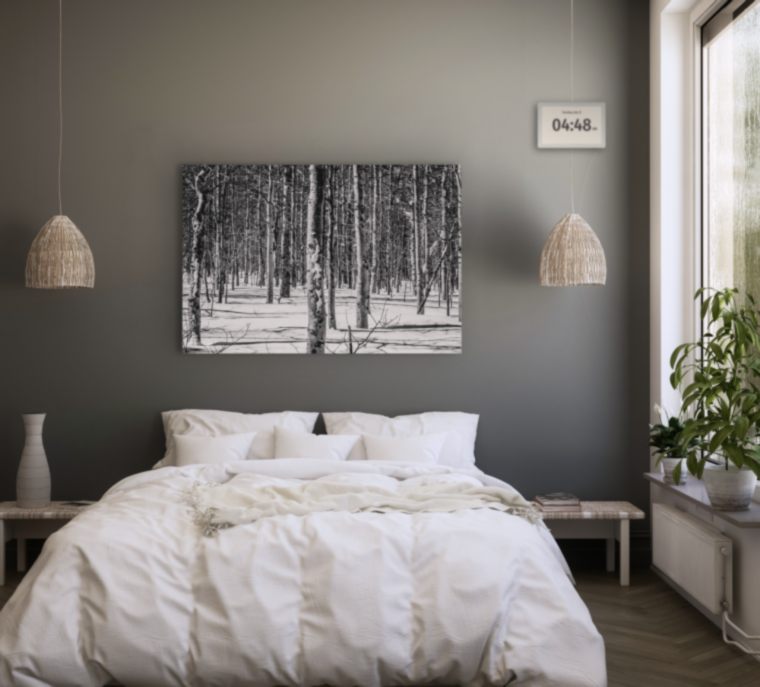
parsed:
4,48
